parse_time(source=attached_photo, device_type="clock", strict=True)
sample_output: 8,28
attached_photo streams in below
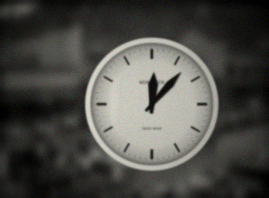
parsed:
12,07
